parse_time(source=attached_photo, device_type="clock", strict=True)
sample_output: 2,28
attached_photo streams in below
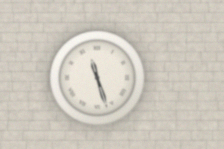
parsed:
11,27
